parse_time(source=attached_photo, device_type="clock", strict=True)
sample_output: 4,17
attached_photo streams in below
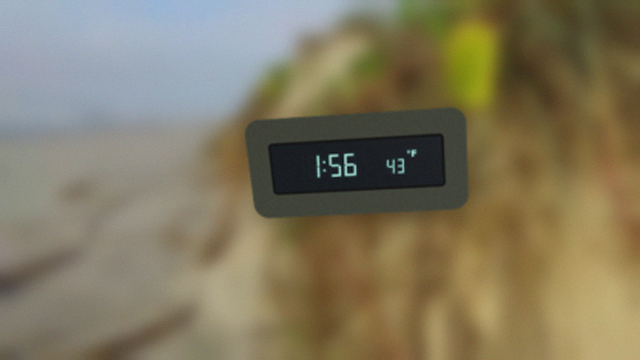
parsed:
1,56
